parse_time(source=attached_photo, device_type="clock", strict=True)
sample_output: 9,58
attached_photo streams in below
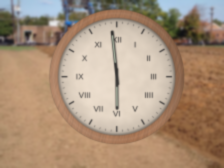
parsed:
5,59
